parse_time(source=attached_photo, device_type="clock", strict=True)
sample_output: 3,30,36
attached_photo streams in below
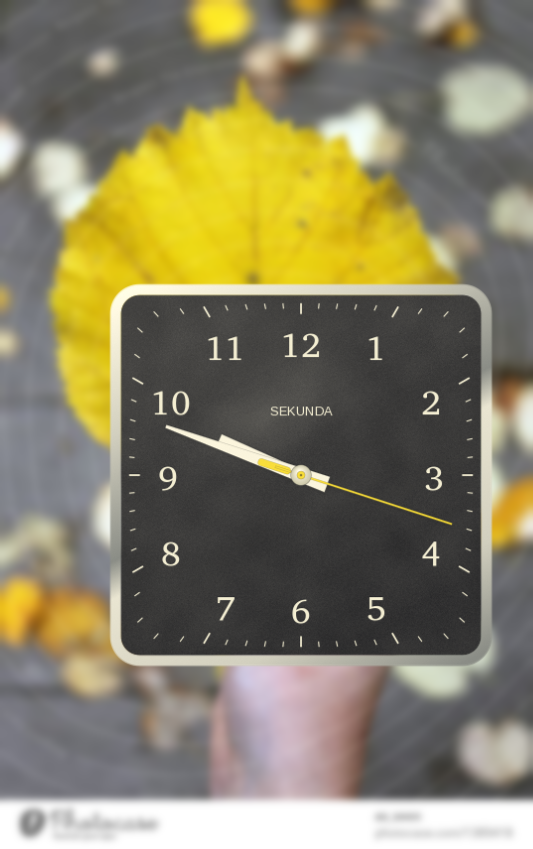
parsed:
9,48,18
